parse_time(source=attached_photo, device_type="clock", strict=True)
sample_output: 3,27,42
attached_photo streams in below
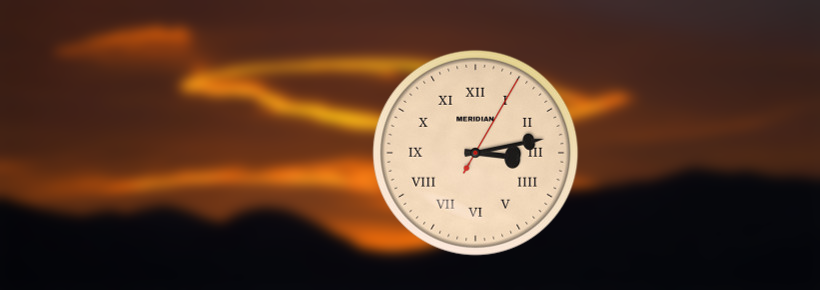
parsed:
3,13,05
